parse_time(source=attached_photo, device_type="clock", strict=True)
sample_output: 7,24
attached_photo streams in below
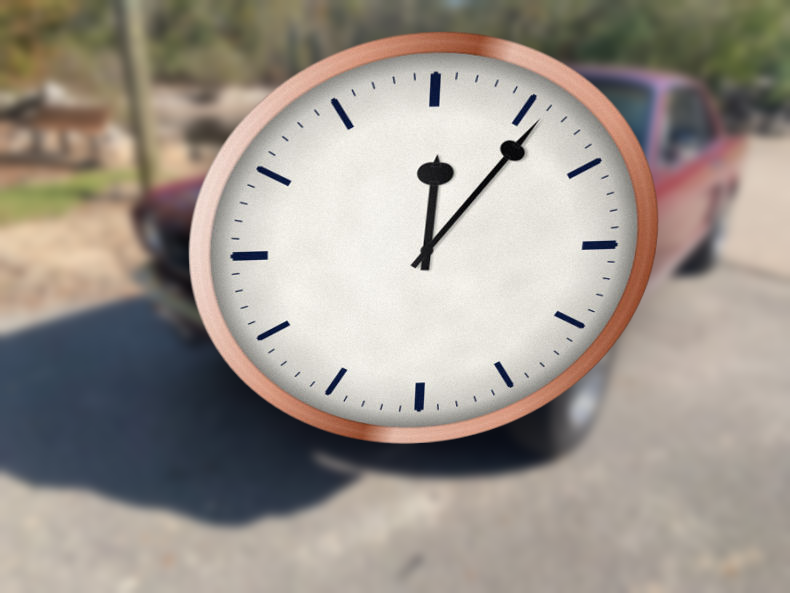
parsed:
12,06
